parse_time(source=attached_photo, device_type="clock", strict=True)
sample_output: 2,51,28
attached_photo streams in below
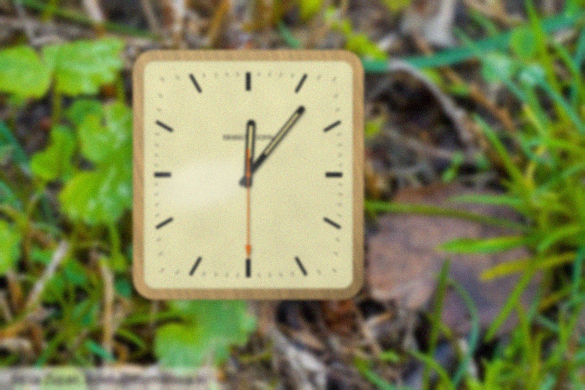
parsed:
12,06,30
